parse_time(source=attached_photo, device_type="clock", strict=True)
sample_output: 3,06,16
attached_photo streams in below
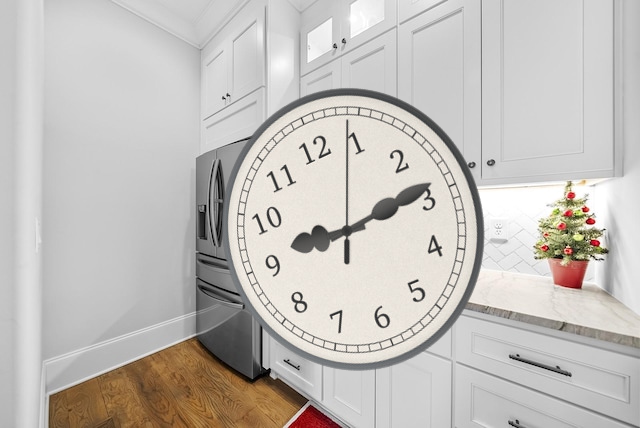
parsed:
9,14,04
